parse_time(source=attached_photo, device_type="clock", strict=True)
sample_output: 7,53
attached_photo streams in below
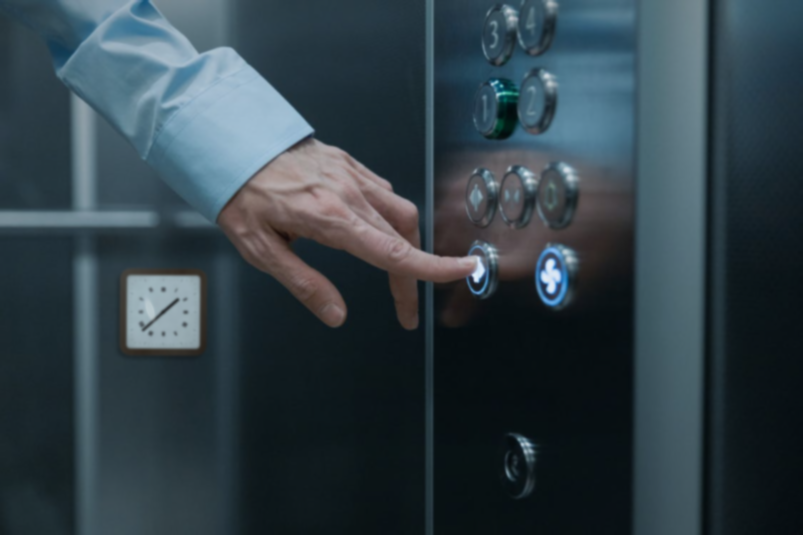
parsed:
1,38
